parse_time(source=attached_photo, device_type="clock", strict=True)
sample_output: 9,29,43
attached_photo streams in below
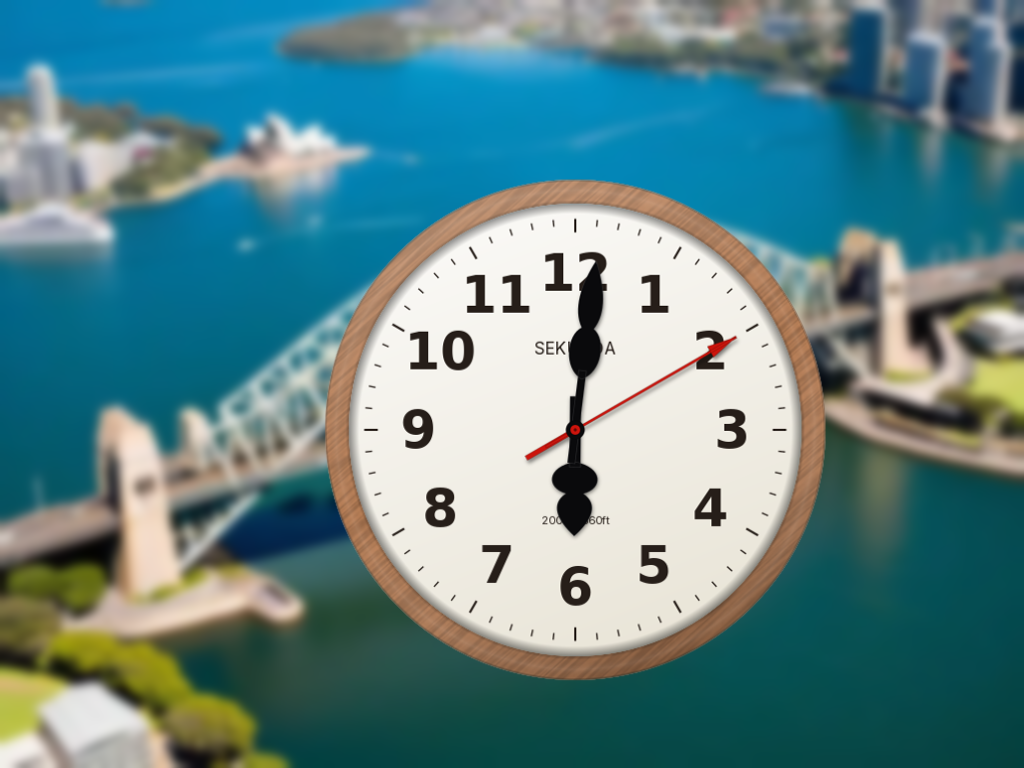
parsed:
6,01,10
